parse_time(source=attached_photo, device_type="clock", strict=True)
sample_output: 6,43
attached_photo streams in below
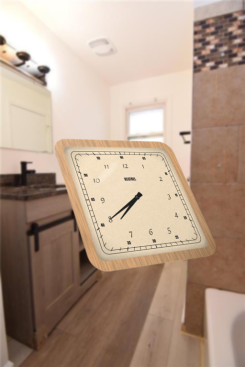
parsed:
7,40
